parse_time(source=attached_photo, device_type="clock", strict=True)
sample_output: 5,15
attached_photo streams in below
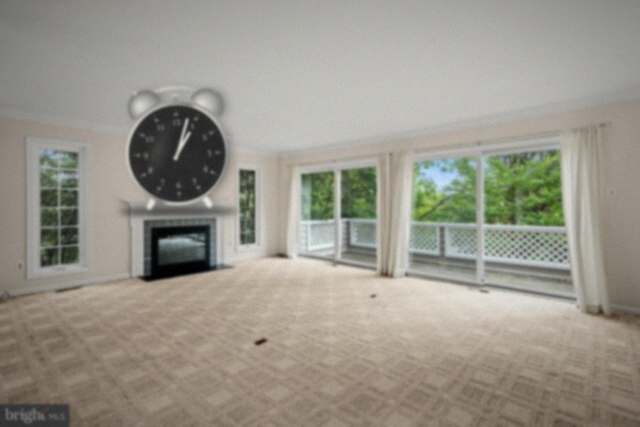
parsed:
1,03
